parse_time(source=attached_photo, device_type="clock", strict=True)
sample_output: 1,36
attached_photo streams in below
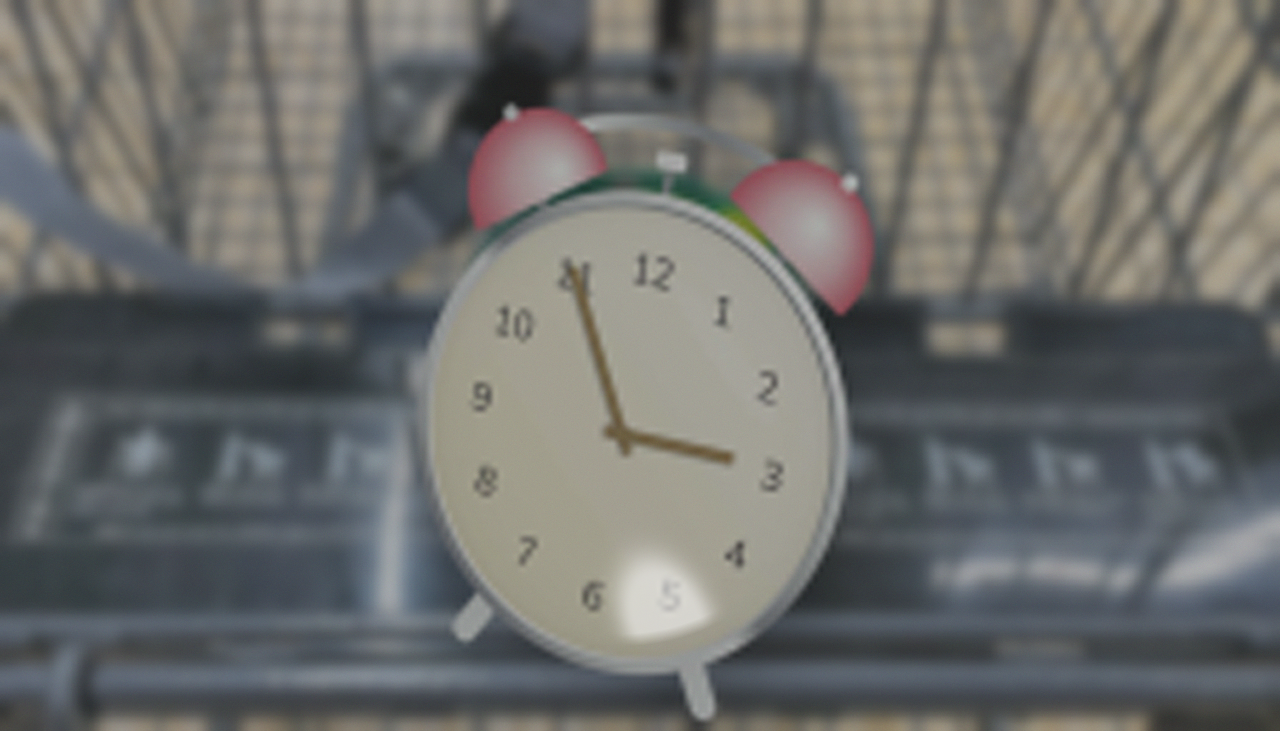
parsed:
2,55
